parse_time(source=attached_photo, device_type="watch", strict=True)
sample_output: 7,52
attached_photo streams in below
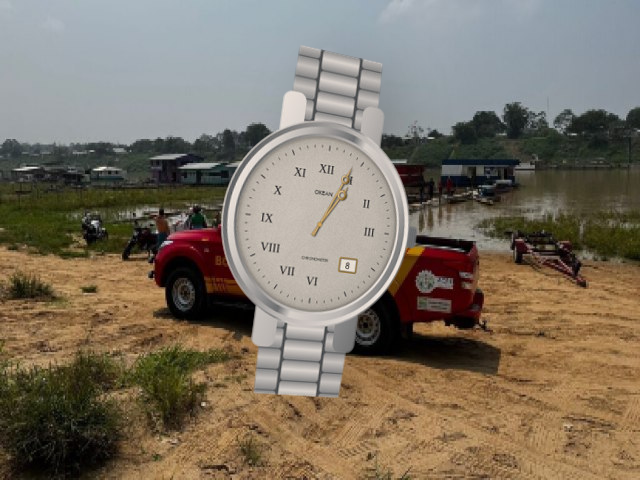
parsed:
1,04
